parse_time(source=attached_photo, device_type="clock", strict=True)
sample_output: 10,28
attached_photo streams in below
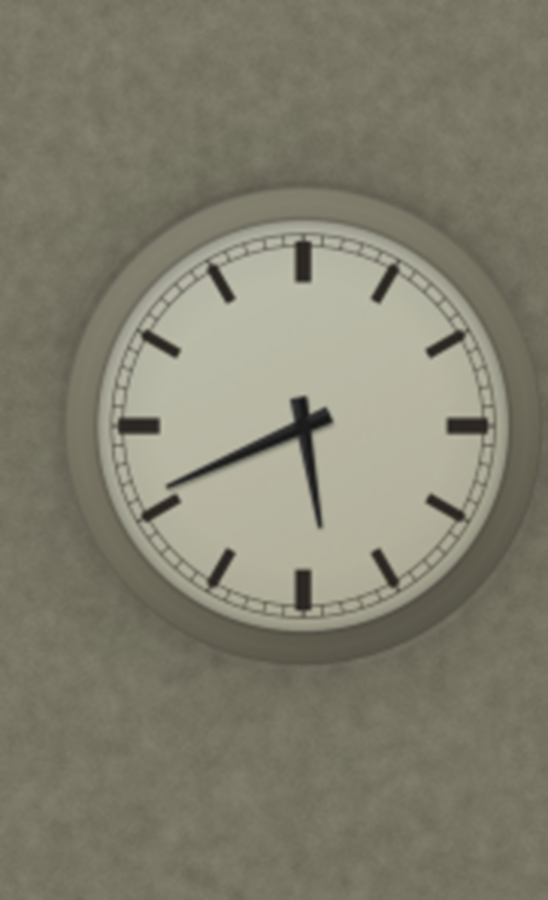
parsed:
5,41
